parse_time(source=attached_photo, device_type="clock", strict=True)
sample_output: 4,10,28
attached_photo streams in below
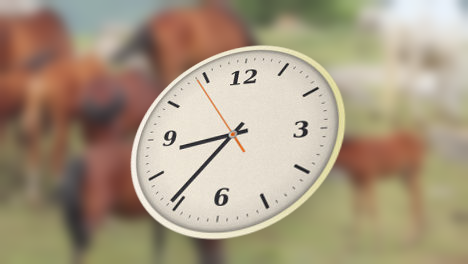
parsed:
8,35,54
